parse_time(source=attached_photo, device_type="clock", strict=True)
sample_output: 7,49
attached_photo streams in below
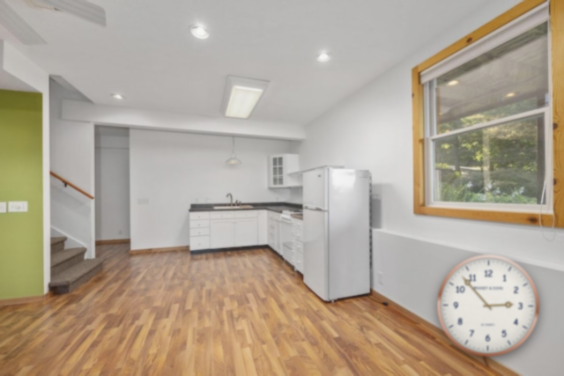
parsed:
2,53
